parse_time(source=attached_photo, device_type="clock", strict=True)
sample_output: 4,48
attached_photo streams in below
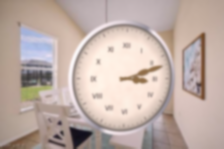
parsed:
3,12
